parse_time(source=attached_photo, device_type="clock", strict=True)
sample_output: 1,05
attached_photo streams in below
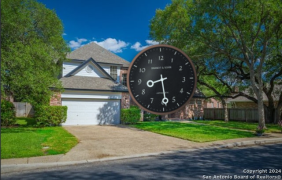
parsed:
8,29
